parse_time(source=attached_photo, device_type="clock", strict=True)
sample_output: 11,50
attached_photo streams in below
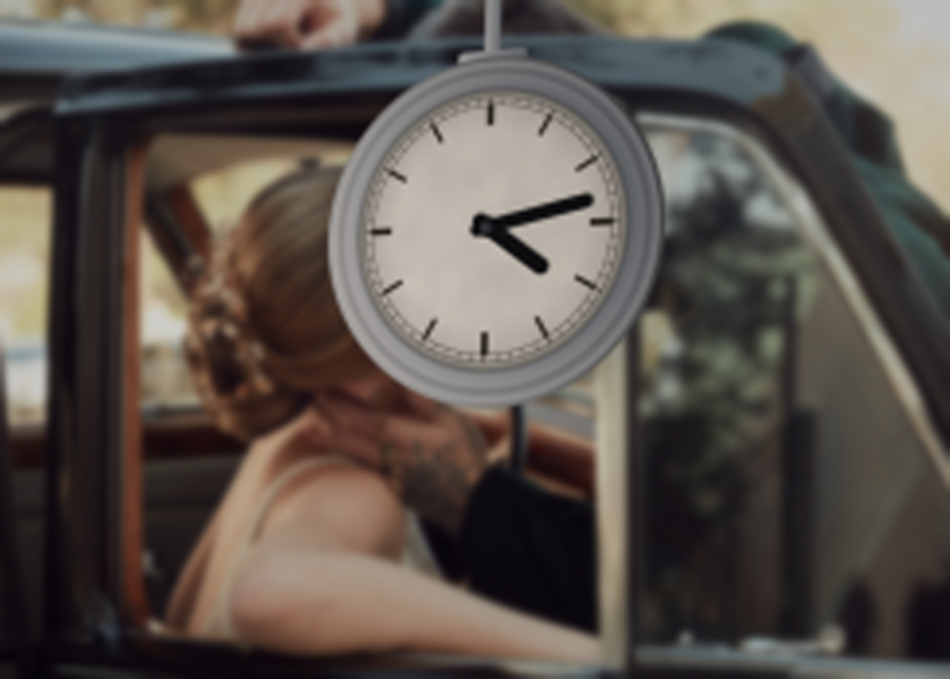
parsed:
4,13
